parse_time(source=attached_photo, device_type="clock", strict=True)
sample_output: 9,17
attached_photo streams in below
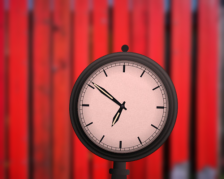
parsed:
6,51
